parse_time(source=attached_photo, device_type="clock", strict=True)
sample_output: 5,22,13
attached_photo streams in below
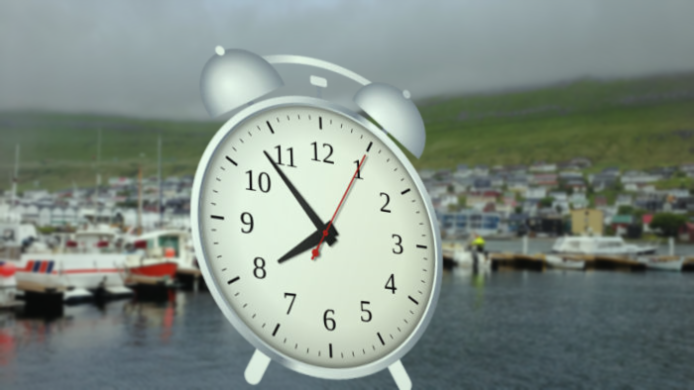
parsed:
7,53,05
